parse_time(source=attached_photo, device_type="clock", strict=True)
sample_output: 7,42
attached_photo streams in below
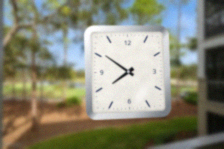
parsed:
7,51
